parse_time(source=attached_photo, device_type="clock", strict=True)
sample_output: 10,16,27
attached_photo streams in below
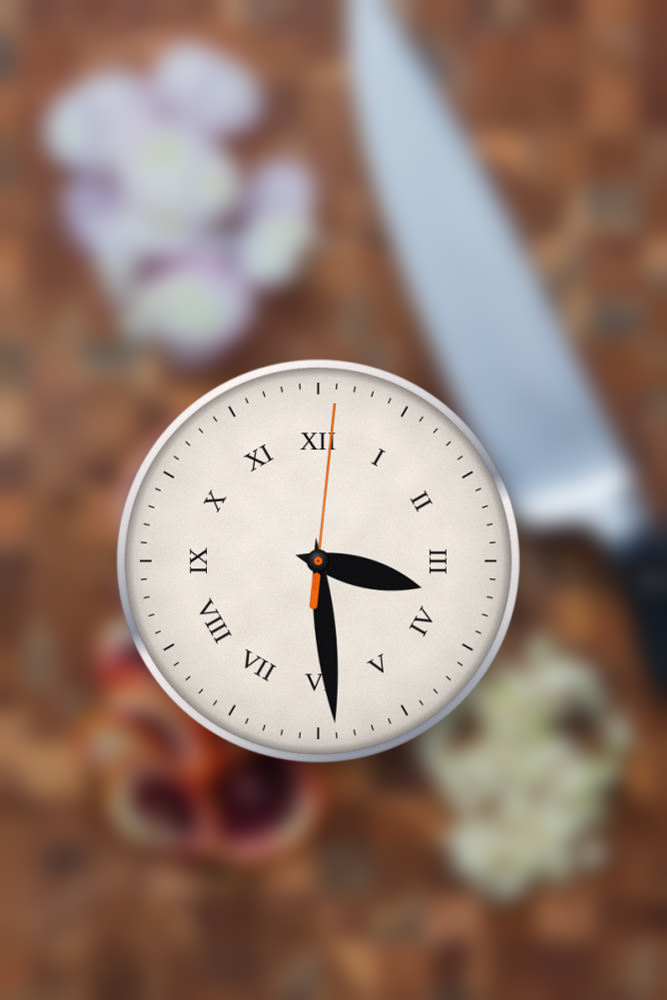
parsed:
3,29,01
